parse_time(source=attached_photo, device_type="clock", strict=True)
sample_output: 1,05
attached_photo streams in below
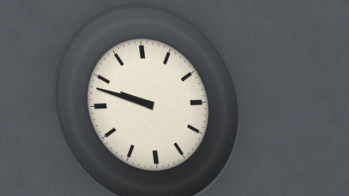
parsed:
9,48
